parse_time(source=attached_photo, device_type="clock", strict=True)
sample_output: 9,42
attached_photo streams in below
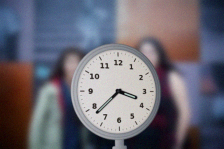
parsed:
3,38
